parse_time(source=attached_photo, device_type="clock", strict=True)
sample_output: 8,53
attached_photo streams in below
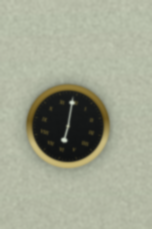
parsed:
5,59
